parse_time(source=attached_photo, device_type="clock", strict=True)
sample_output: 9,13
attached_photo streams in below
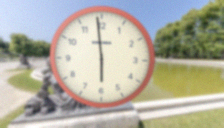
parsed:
5,59
